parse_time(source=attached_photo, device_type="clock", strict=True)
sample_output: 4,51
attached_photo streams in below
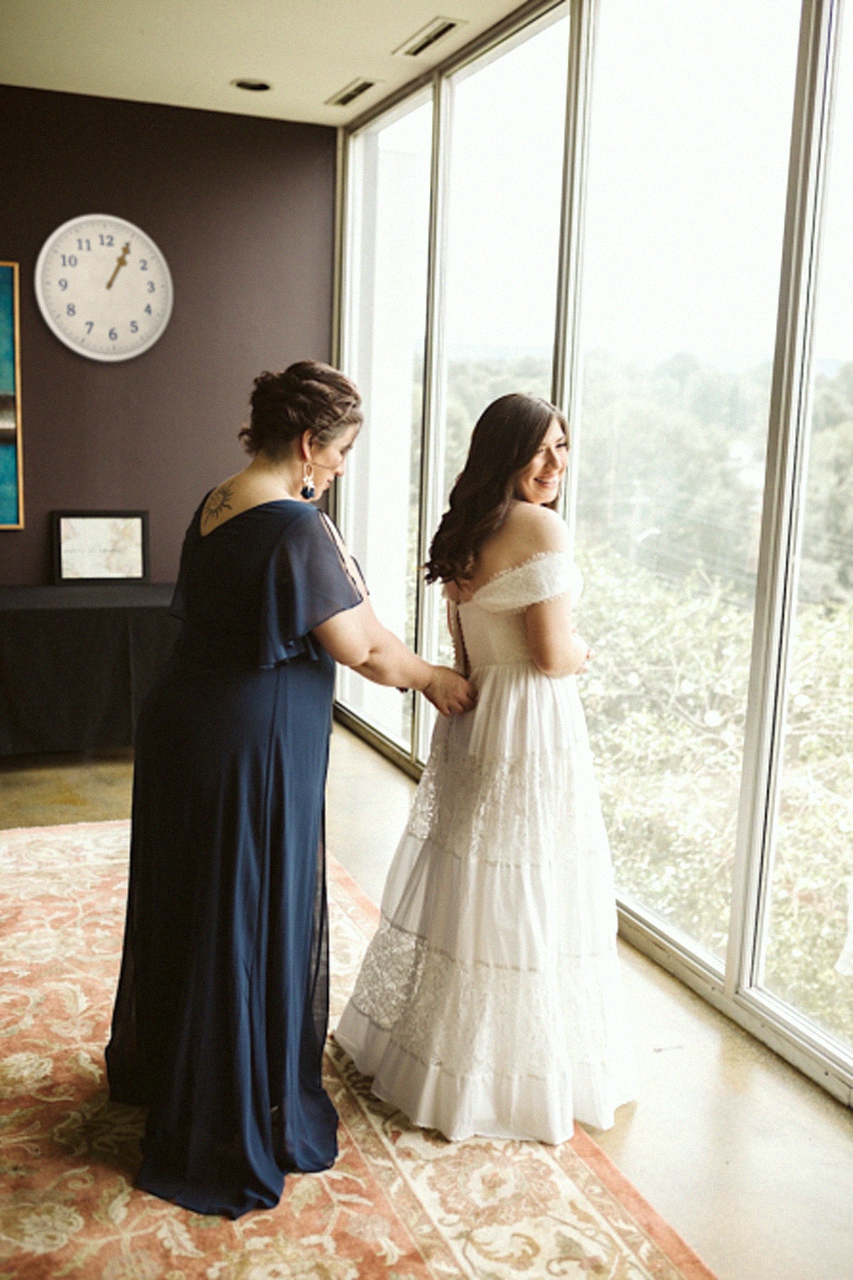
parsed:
1,05
